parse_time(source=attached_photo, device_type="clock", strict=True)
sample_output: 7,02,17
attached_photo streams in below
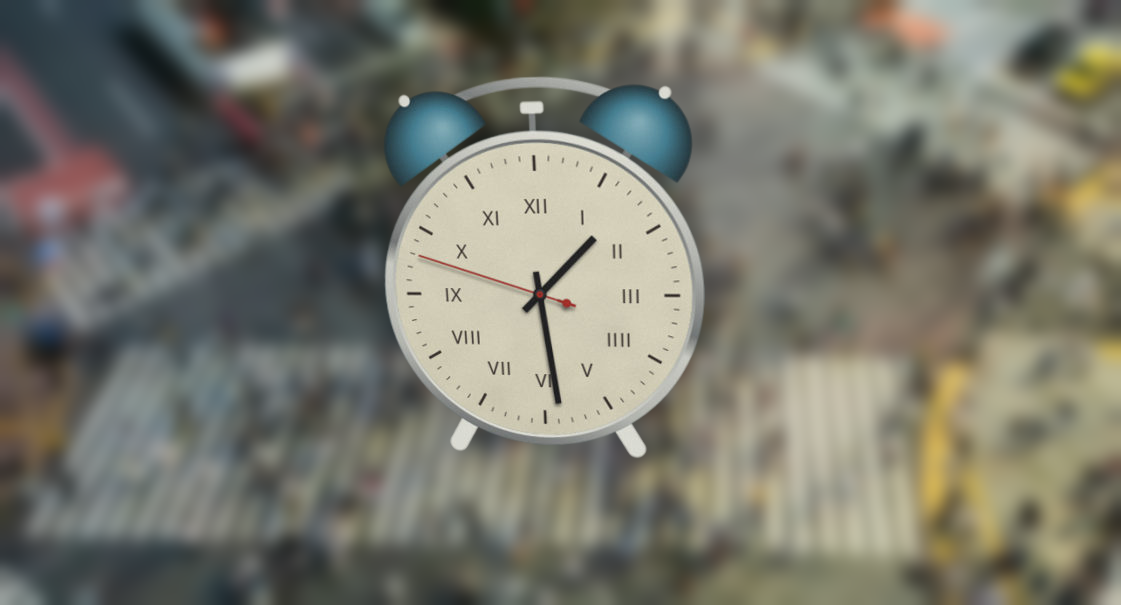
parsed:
1,28,48
